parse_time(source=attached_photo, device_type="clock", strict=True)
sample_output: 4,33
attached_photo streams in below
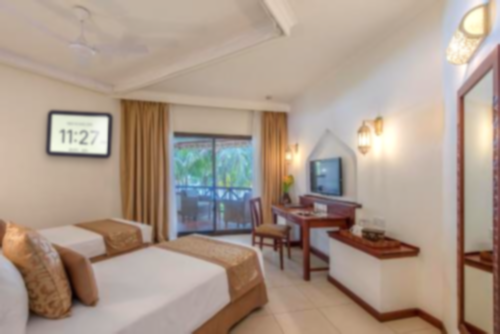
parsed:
11,27
